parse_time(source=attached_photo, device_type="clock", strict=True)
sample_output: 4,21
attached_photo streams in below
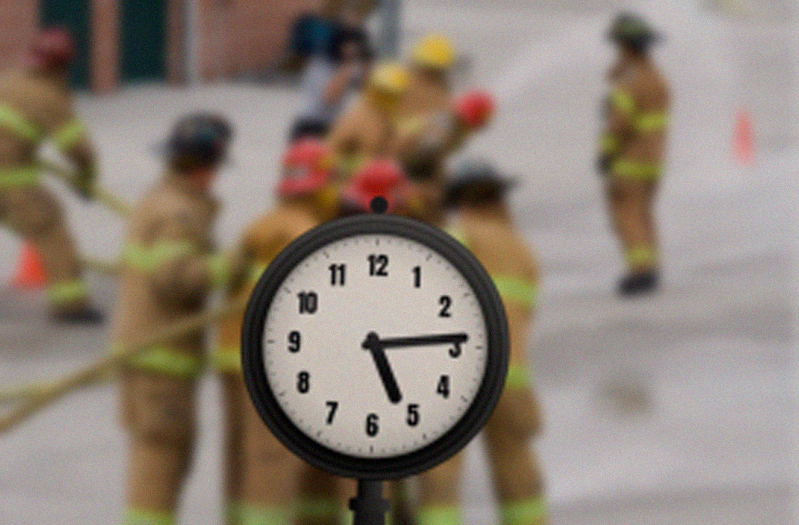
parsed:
5,14
